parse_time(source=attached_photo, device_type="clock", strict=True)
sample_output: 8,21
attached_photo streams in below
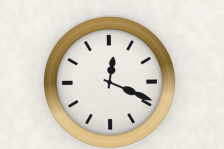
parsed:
12,19
